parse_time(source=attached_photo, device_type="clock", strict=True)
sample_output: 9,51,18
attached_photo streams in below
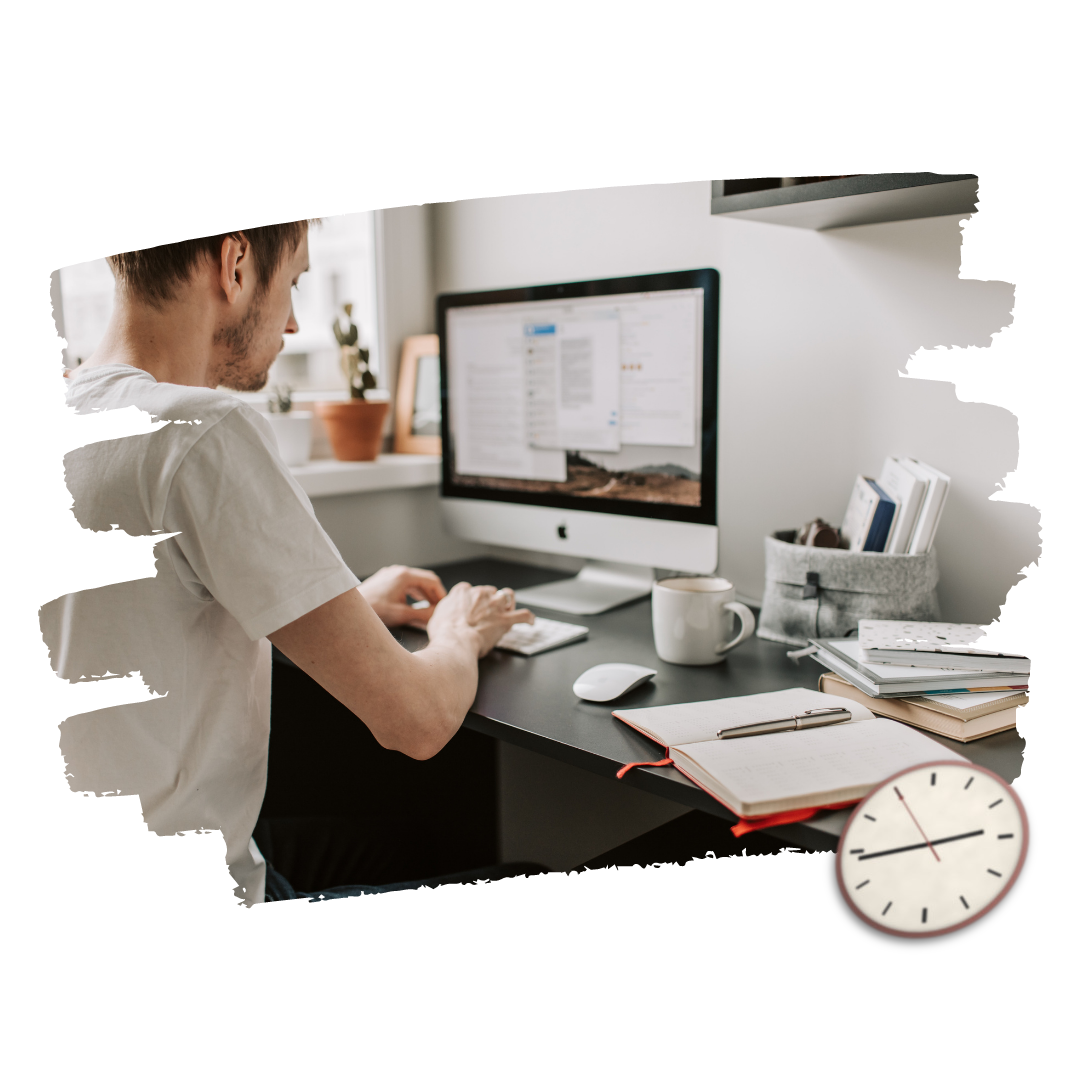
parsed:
2,43,55
